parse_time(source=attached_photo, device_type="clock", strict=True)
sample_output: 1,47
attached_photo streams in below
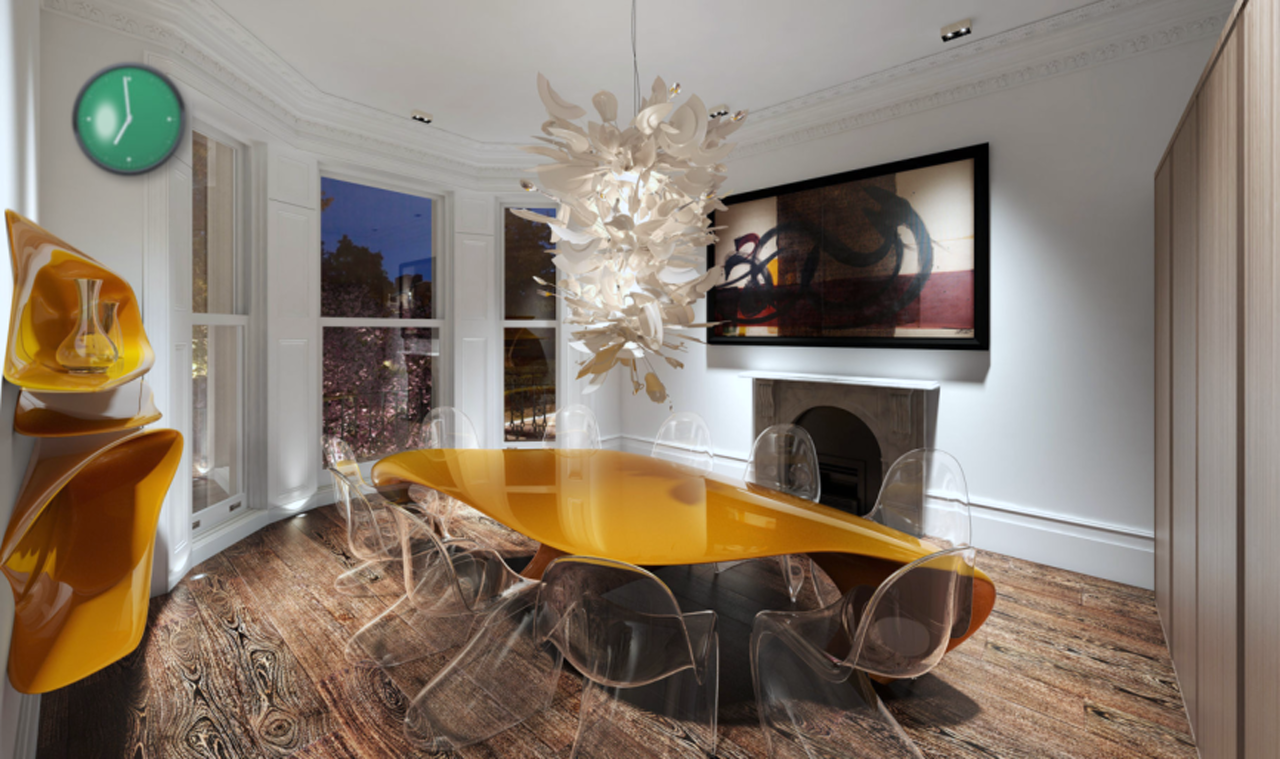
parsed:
6,59
